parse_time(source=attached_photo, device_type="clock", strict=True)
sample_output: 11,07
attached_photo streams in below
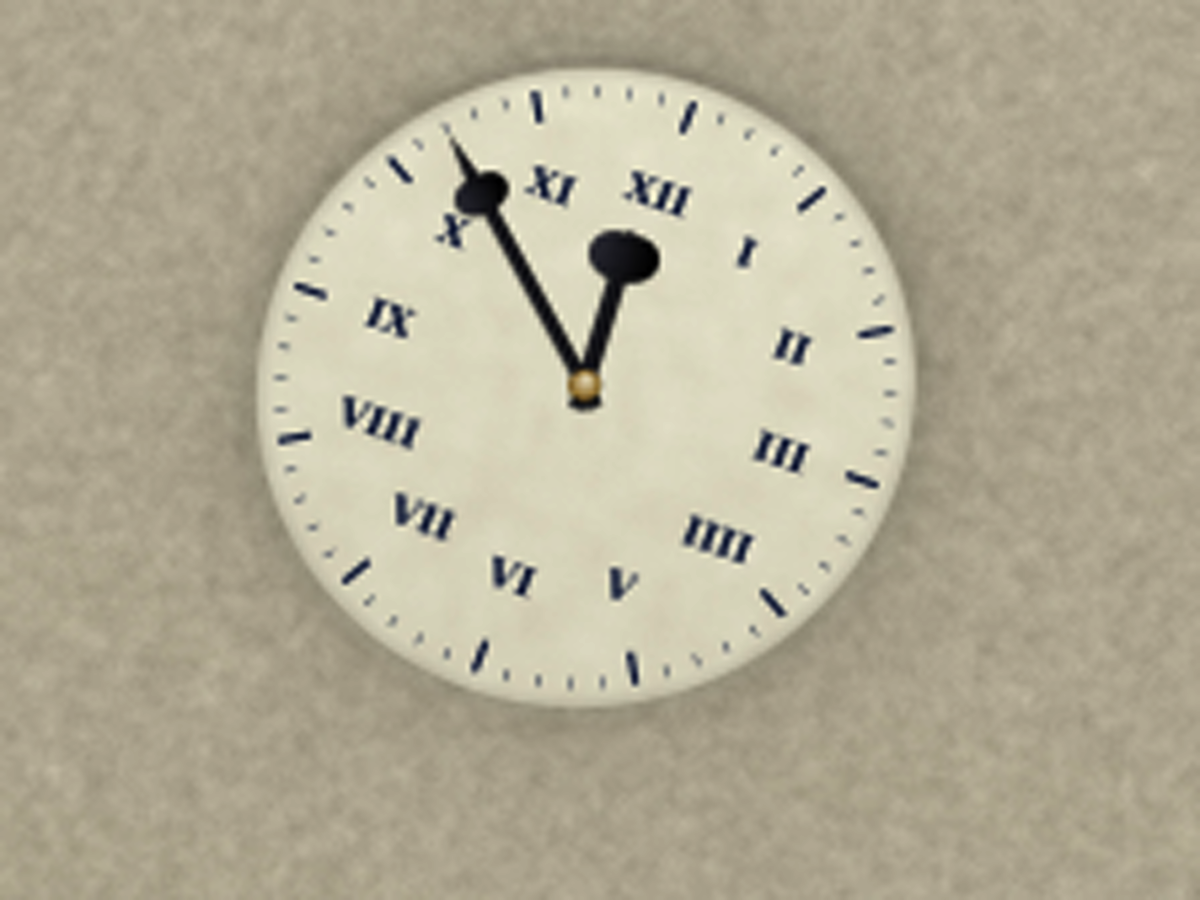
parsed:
11,52
